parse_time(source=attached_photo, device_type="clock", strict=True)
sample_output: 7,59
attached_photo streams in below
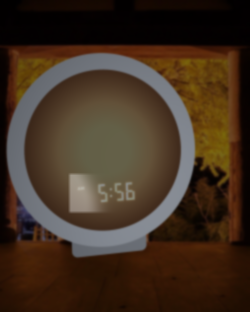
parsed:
5,56
